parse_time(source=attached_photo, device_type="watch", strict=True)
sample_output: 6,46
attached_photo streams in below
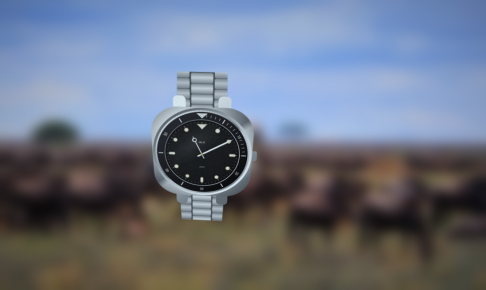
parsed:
11,10
